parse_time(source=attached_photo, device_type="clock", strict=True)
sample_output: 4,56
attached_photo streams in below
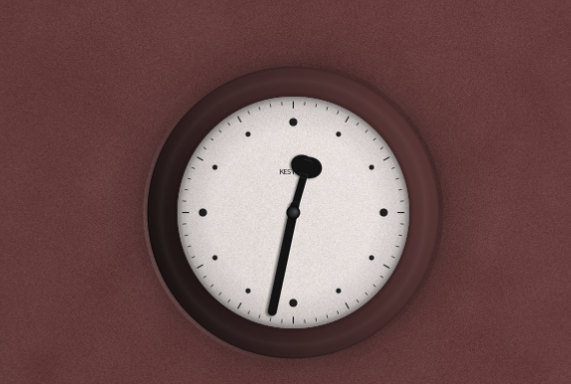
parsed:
12,32
